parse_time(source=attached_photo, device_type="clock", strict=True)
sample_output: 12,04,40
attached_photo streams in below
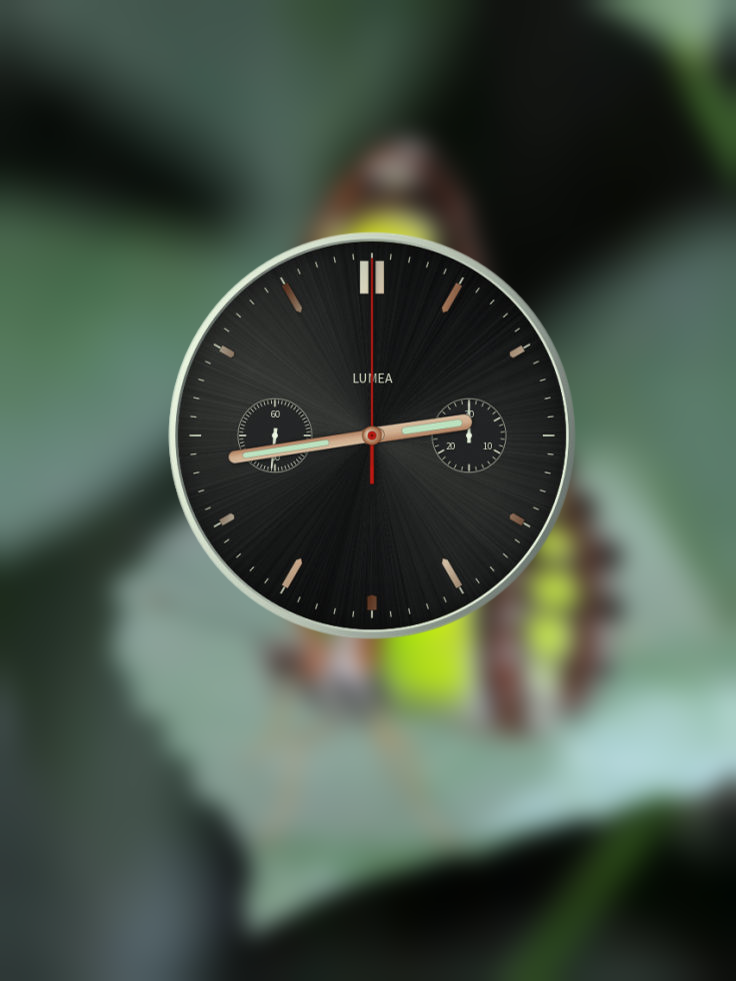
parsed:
2,43,31
